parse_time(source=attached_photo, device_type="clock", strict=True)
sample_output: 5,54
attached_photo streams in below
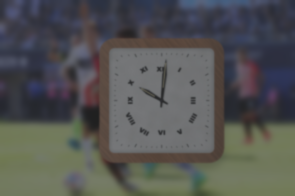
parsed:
10,01
